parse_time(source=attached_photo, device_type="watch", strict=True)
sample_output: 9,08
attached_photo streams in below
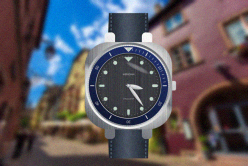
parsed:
3,24
